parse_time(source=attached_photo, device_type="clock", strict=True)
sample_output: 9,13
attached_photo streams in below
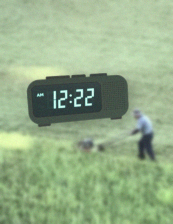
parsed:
12,22
